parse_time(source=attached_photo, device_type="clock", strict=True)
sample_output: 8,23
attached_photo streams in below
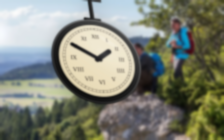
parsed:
1,50
